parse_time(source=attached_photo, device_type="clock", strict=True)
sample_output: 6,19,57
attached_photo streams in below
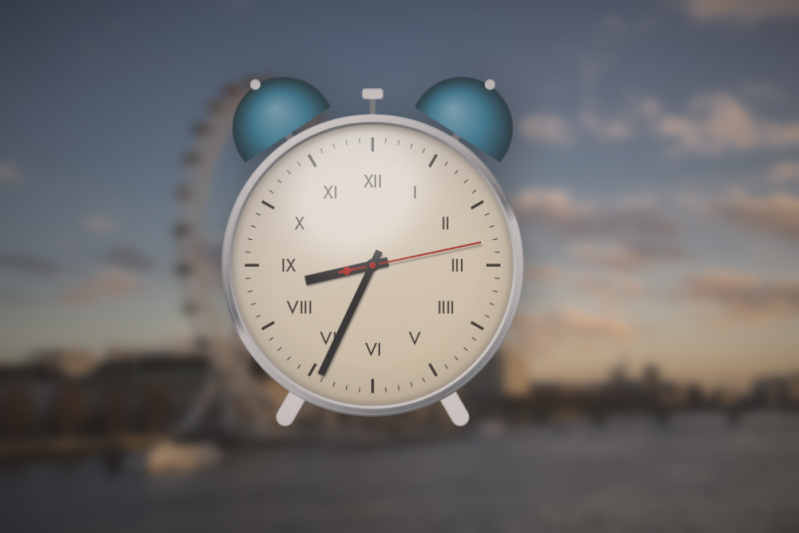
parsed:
8,34,13
